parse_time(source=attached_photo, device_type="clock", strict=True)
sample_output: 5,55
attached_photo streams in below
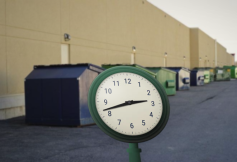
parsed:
2,42
